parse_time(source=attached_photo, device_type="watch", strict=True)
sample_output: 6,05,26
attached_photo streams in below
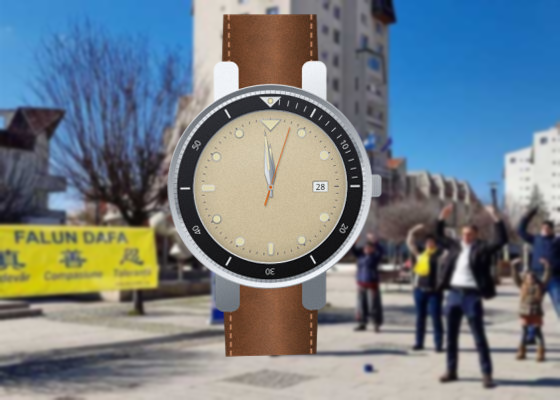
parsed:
11,59,03
